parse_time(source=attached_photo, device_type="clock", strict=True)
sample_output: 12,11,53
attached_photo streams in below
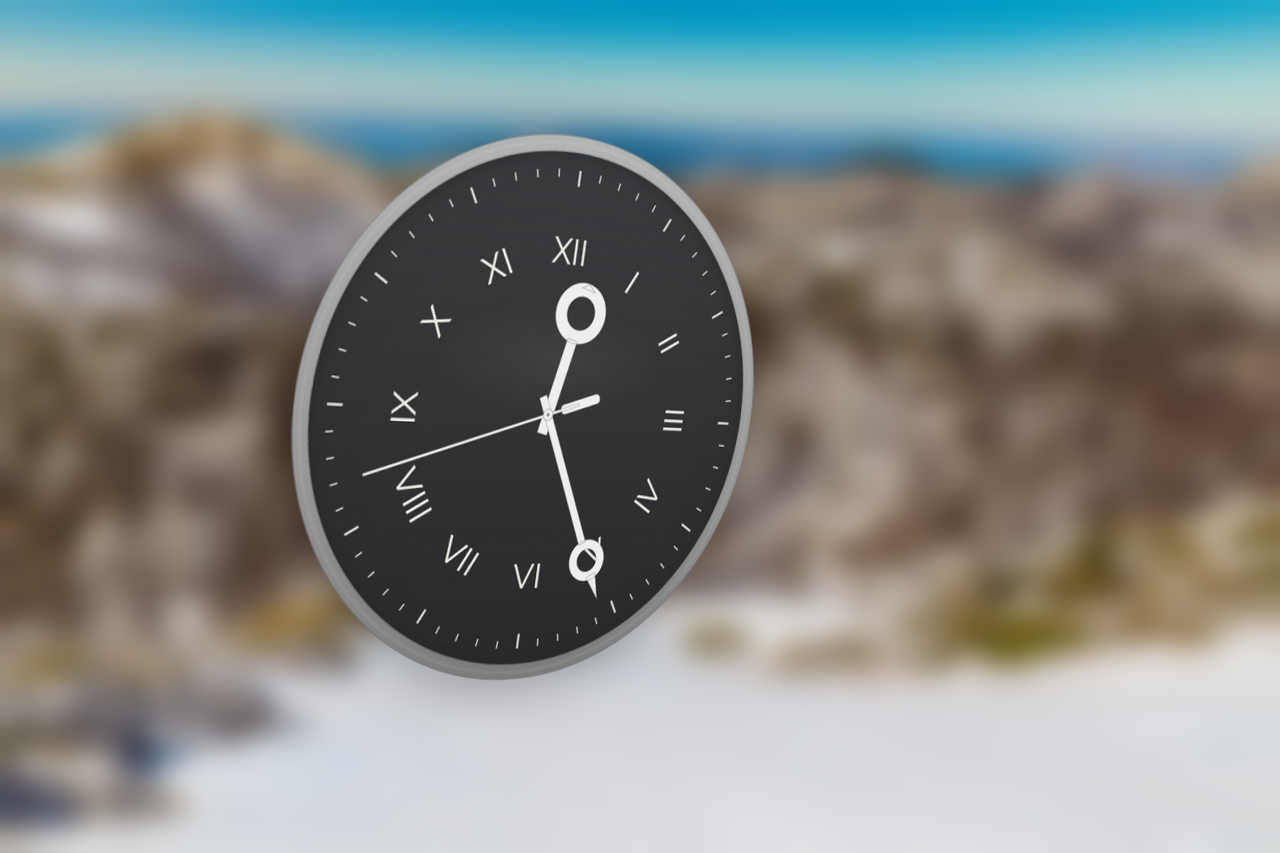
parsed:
12,25,42
